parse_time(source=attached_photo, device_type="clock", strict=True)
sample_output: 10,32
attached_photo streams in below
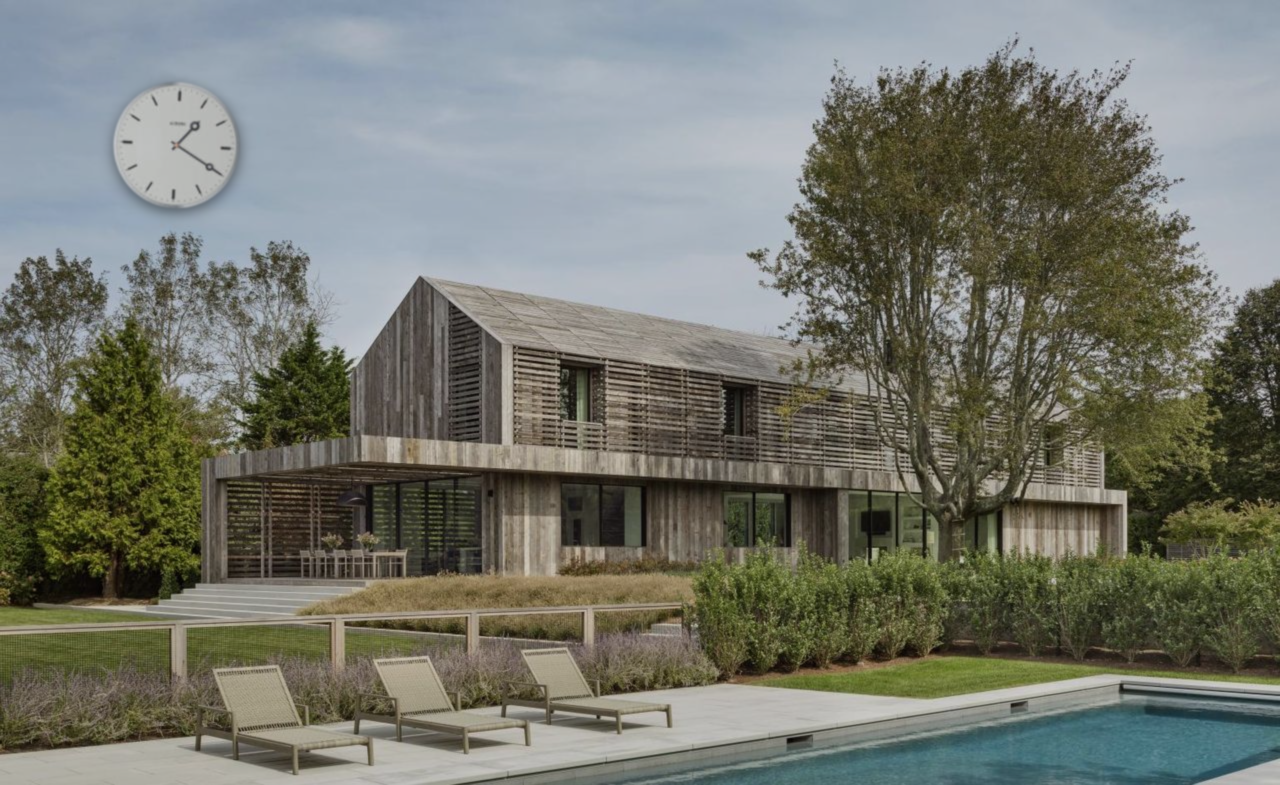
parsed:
1,20
